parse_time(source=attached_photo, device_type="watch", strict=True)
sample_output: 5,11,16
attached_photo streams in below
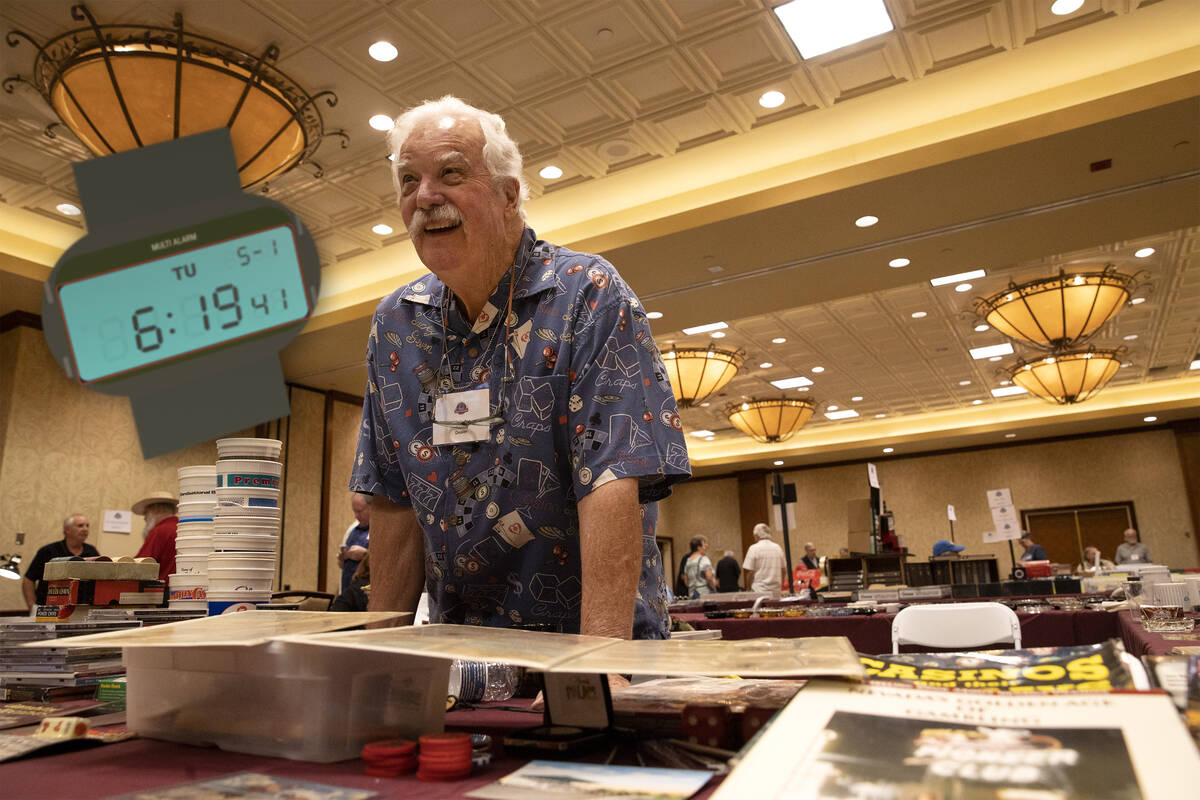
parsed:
6,19,41
